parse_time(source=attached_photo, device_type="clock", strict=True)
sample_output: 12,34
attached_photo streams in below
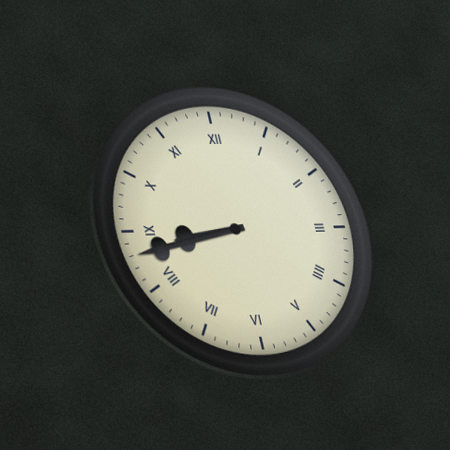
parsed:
8,43
